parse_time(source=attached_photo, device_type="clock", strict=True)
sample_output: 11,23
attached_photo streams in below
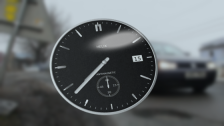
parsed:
7,38
